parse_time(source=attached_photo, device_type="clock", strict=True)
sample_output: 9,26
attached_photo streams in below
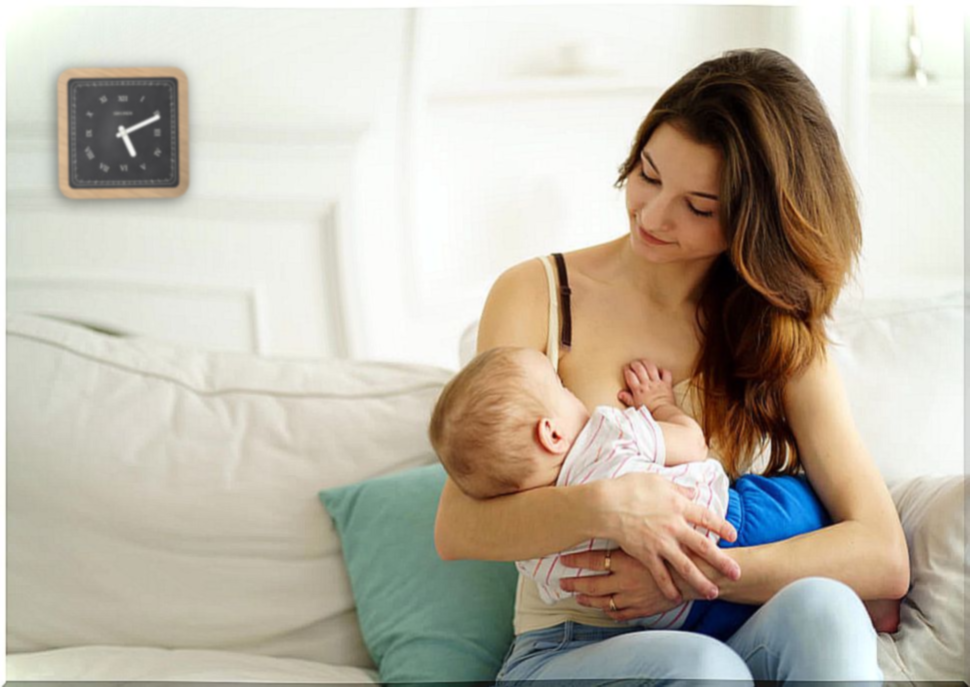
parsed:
5,11
